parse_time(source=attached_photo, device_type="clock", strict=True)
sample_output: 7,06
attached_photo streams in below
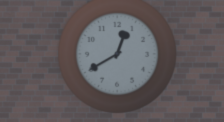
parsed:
12,40
